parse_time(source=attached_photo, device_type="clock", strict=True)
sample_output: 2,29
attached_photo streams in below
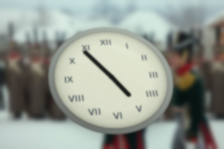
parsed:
4,54
